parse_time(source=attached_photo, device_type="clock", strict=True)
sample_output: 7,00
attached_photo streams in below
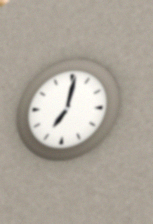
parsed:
7,01
